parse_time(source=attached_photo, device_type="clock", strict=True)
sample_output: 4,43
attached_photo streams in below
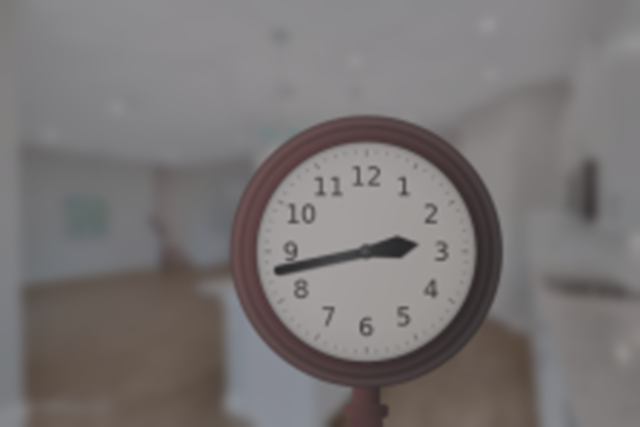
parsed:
2,43
